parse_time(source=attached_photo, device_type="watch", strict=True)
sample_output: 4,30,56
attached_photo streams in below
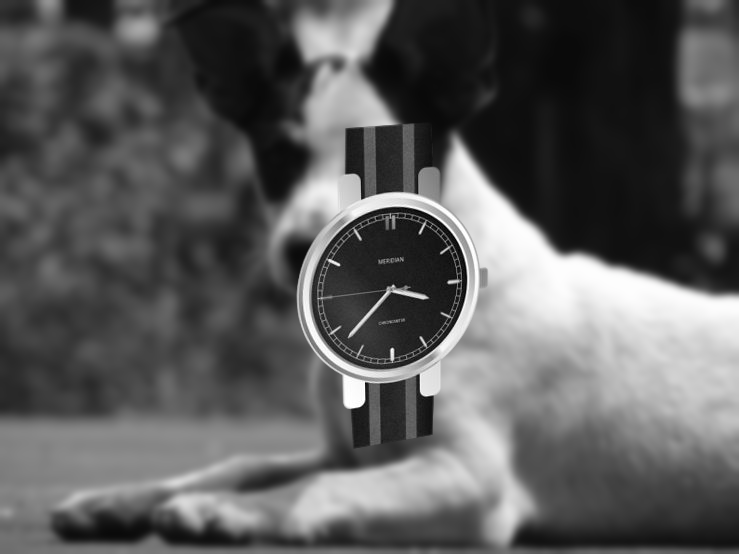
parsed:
3,37,45
